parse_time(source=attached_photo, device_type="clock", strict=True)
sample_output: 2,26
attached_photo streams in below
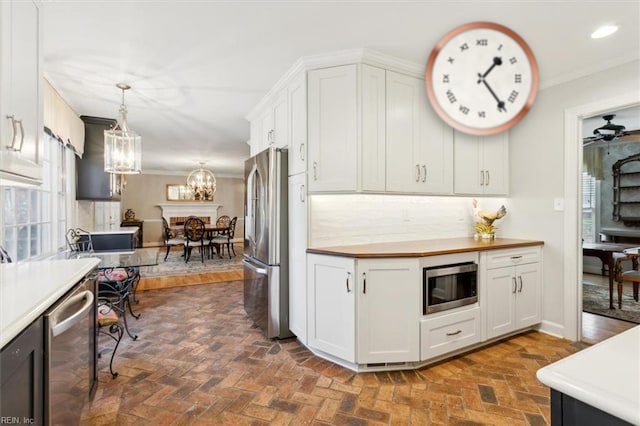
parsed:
1,24
